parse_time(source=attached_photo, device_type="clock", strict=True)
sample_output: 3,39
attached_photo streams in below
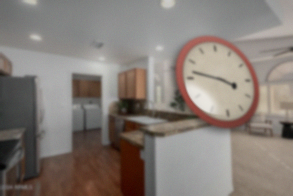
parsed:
3,47
